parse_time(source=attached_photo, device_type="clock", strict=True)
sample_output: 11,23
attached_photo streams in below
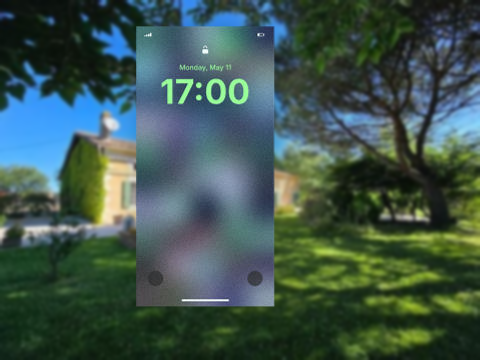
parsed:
17,00
